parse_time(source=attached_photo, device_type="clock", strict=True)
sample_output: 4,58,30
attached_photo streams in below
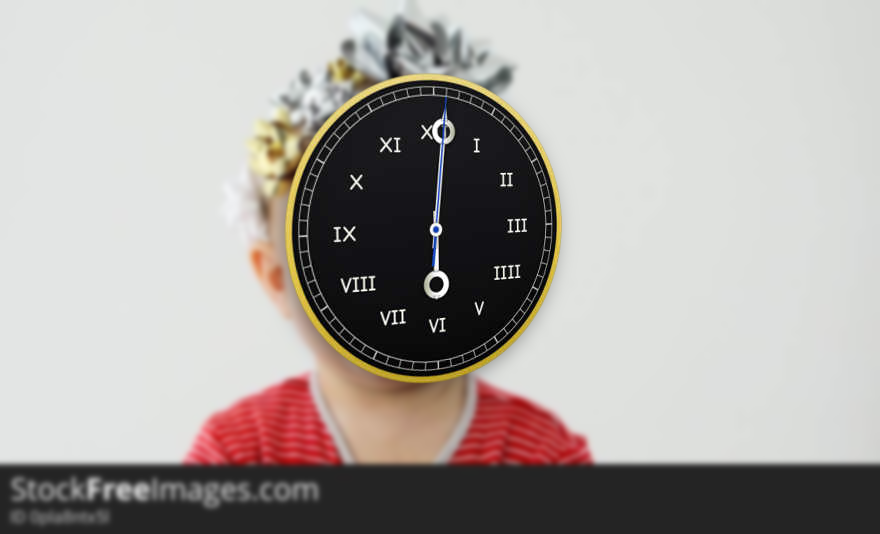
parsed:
6,01,01
